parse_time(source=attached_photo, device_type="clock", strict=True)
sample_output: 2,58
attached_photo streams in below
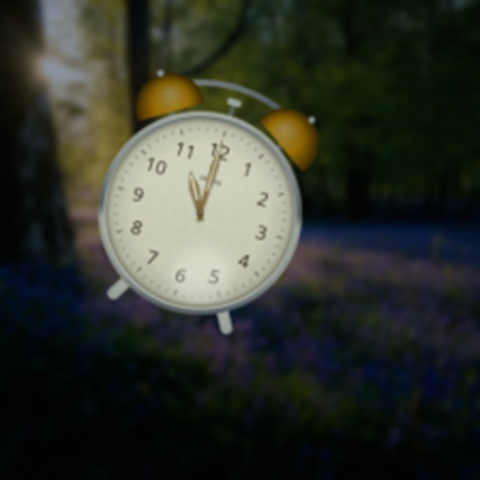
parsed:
11,00
